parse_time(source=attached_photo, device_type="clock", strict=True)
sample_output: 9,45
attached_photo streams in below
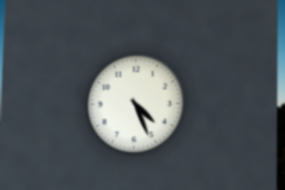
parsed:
4,26
